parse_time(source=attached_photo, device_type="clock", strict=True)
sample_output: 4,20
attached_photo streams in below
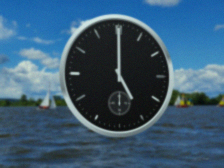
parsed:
5,00
